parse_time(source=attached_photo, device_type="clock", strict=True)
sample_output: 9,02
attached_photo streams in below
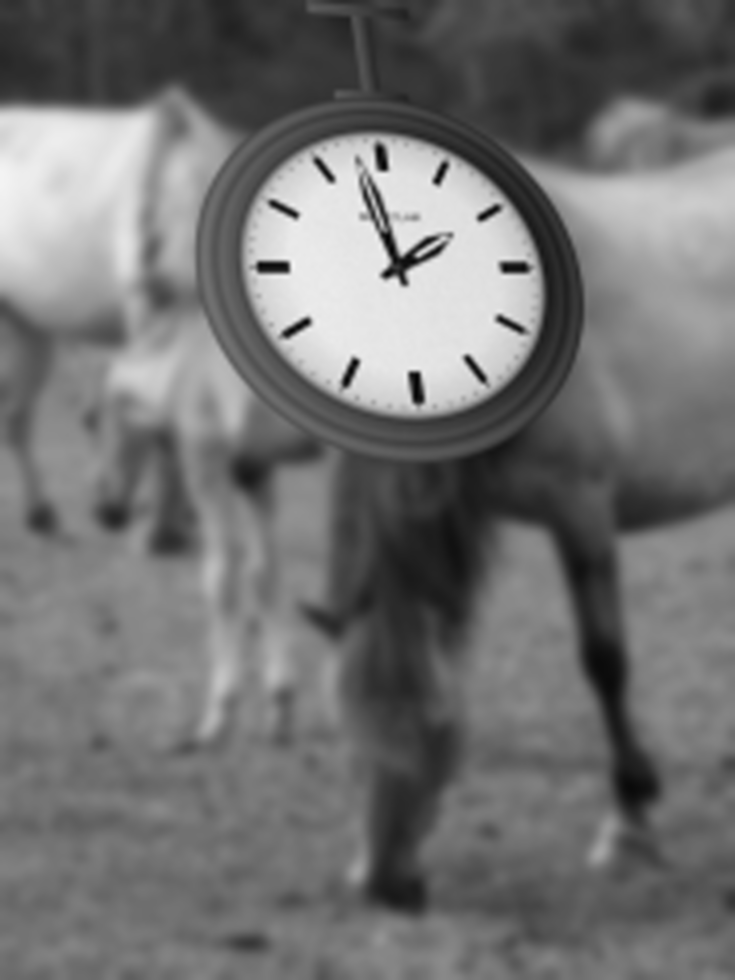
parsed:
1,58
